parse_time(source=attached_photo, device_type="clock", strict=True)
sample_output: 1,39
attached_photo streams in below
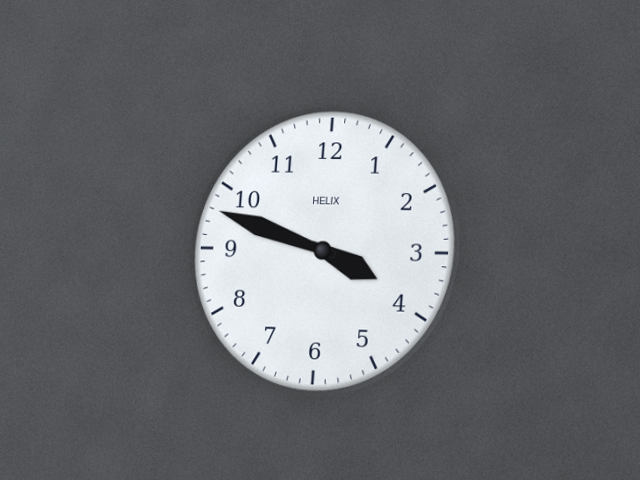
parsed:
3,48
